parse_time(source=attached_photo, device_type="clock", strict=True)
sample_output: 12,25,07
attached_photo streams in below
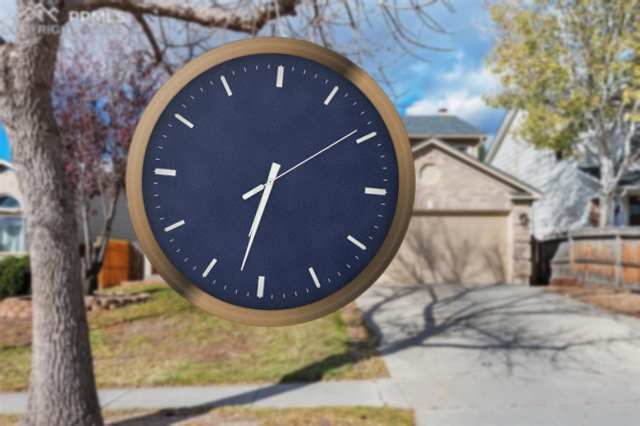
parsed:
6,32,09
